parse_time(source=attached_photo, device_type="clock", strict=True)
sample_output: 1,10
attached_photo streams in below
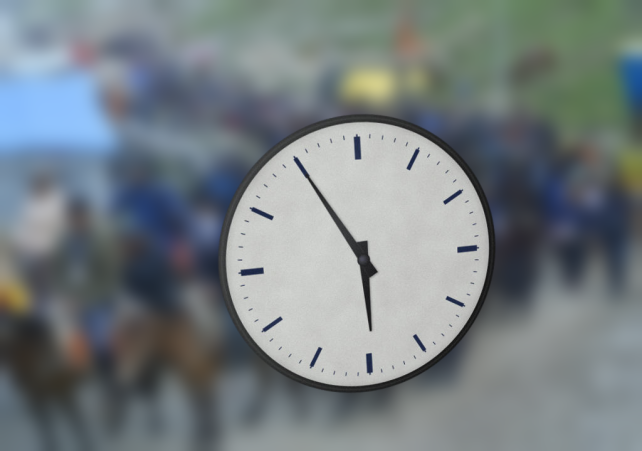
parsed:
5,55
